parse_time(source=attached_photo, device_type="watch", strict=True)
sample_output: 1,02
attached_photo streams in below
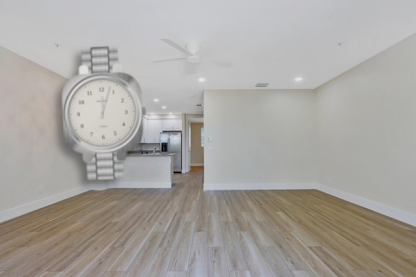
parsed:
12,03
